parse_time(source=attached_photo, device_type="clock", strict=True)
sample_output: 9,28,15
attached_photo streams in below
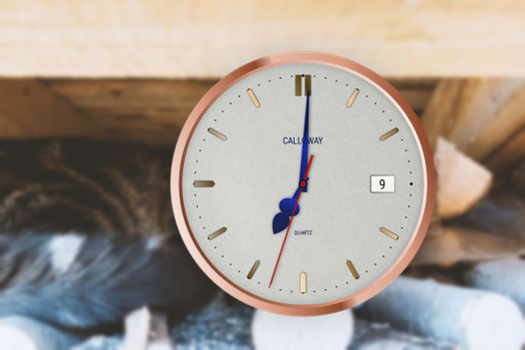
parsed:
7,00,33
